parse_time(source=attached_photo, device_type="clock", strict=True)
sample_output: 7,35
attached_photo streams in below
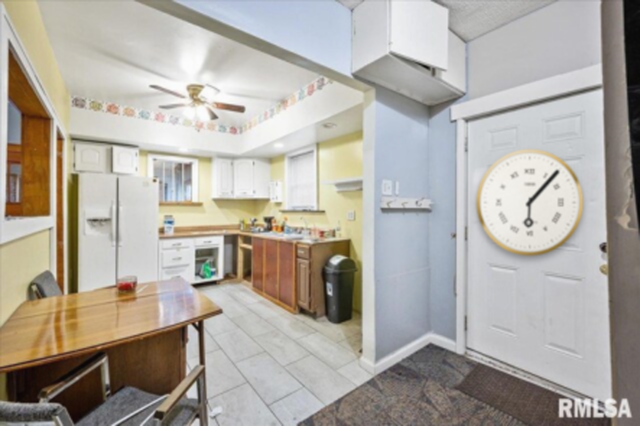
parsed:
6,07
